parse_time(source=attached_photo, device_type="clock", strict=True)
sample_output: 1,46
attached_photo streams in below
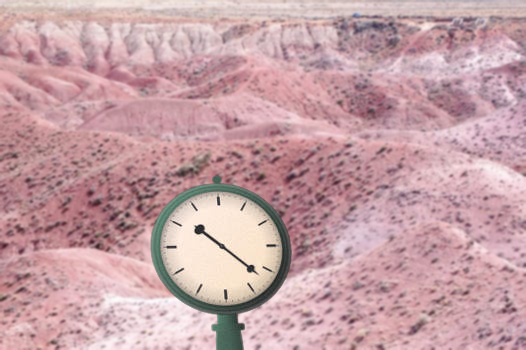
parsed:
10,22
